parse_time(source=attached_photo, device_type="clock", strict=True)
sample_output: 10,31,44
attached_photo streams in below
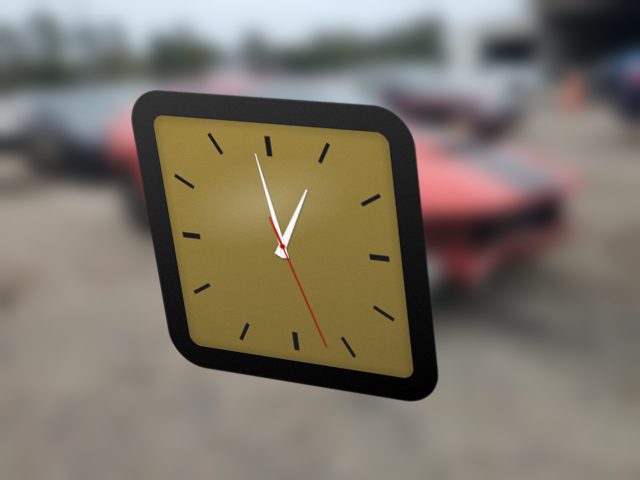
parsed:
12,58,27
